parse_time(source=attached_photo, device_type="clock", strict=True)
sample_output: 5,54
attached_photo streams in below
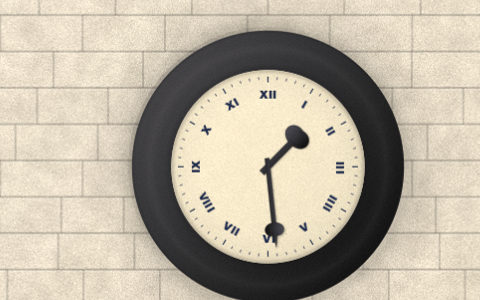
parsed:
1,29
